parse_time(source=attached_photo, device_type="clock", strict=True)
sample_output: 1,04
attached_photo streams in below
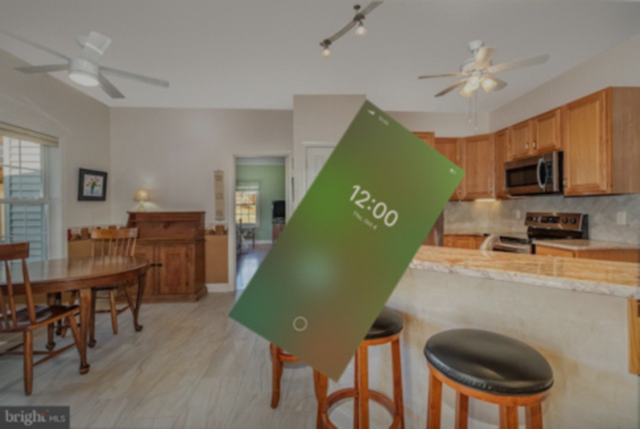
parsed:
12,00
